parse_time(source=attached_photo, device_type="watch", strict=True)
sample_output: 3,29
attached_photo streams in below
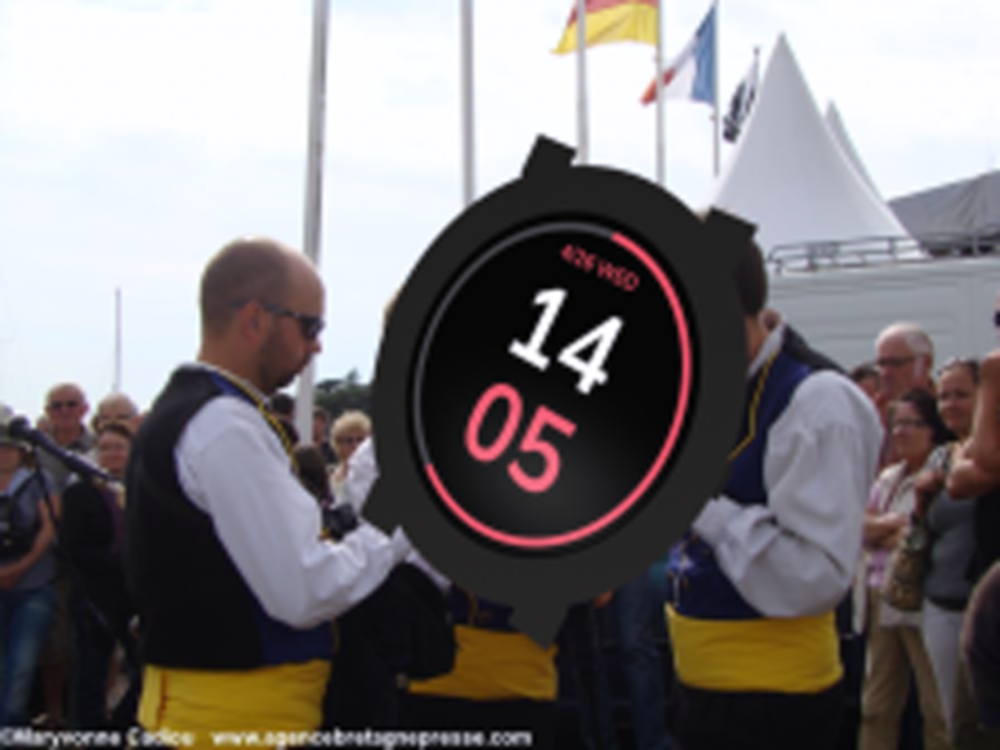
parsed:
14,05
